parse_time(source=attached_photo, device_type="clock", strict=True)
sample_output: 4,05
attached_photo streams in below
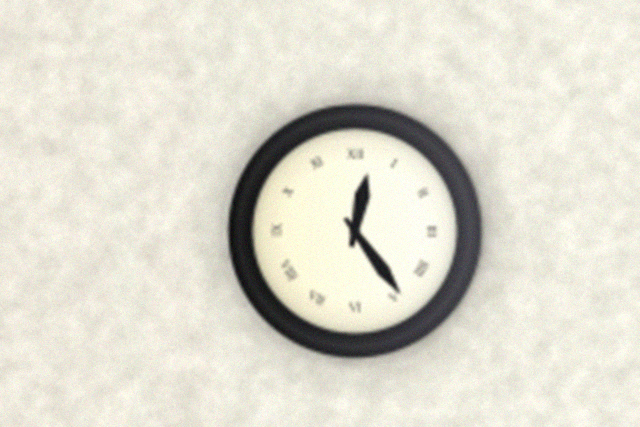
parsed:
12,24
